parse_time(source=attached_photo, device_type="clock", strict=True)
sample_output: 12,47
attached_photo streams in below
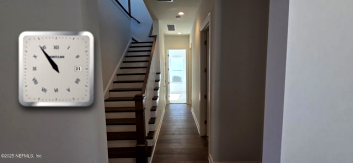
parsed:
10,54
